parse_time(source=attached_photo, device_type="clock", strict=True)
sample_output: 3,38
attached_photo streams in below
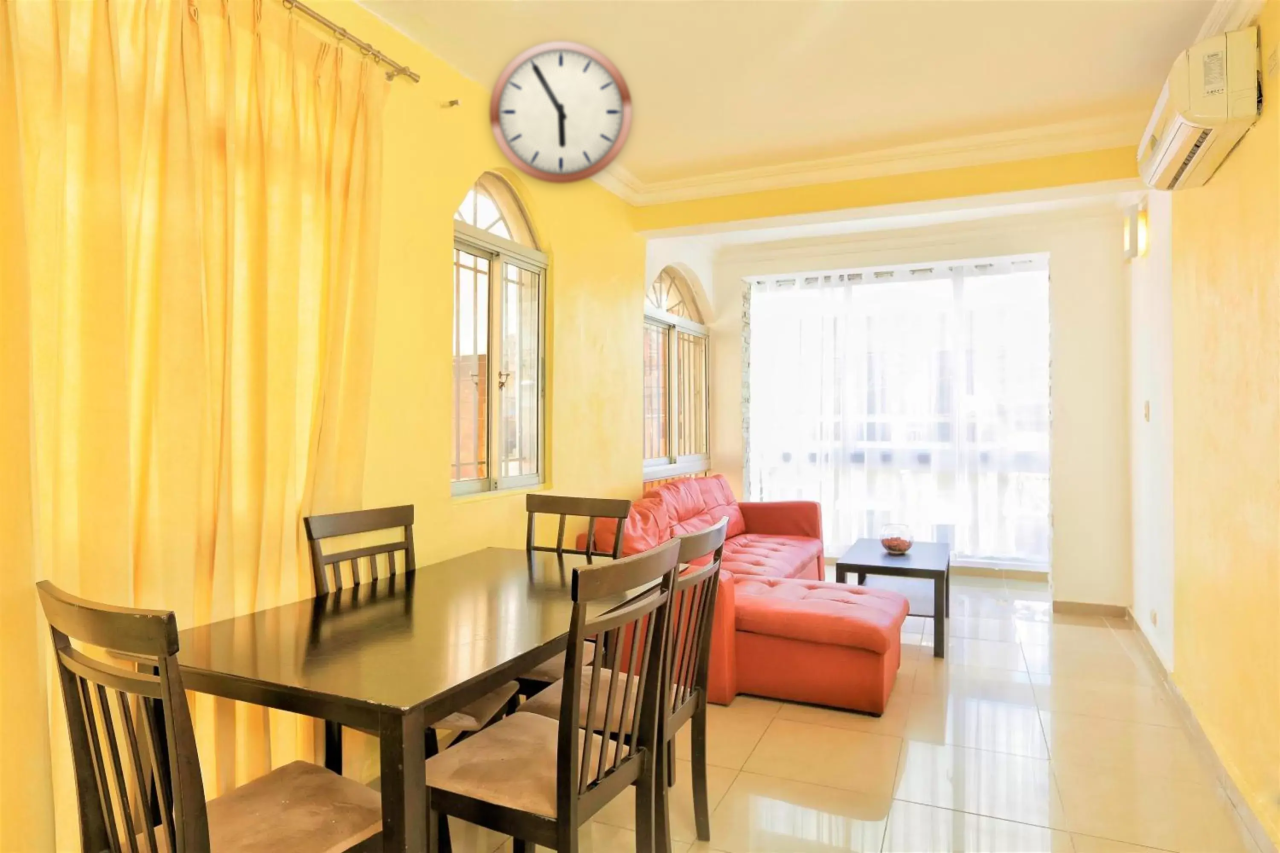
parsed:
5,55
